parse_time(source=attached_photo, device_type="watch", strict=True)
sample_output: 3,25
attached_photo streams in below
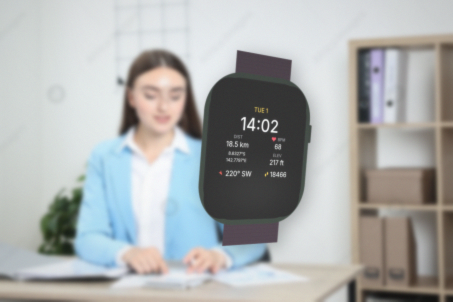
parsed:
14,02
